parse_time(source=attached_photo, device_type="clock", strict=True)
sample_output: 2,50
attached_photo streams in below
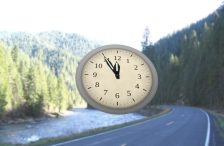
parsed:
11,55
